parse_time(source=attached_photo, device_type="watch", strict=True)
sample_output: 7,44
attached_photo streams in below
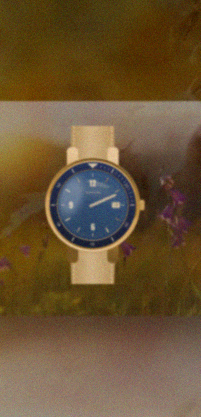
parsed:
2,11
